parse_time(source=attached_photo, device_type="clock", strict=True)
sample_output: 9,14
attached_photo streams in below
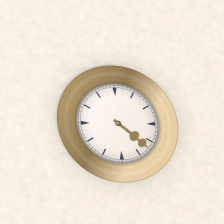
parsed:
4,22
